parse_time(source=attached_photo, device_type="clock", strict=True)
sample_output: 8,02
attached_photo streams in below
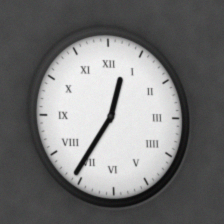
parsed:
12,36
